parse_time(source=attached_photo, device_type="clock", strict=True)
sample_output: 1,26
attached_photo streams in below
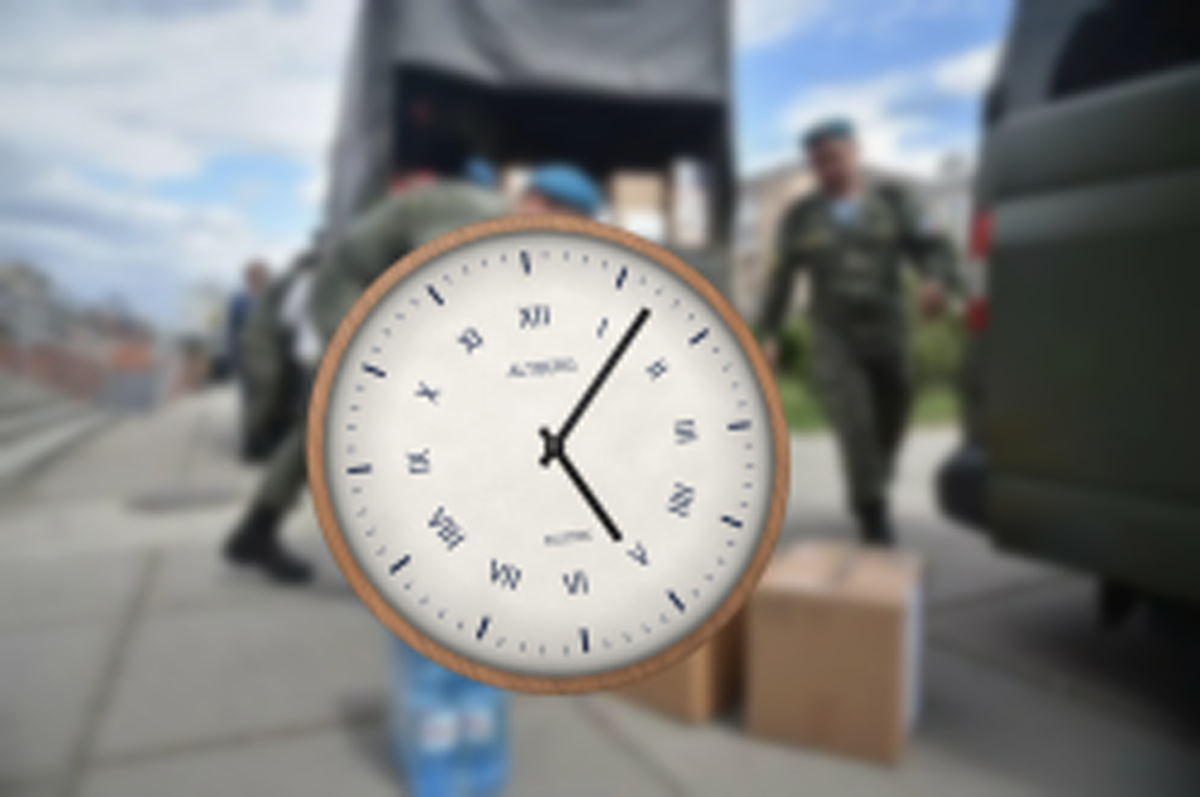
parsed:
5,07
